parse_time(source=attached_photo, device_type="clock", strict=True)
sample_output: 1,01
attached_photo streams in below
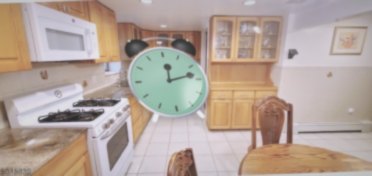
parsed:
12,13
